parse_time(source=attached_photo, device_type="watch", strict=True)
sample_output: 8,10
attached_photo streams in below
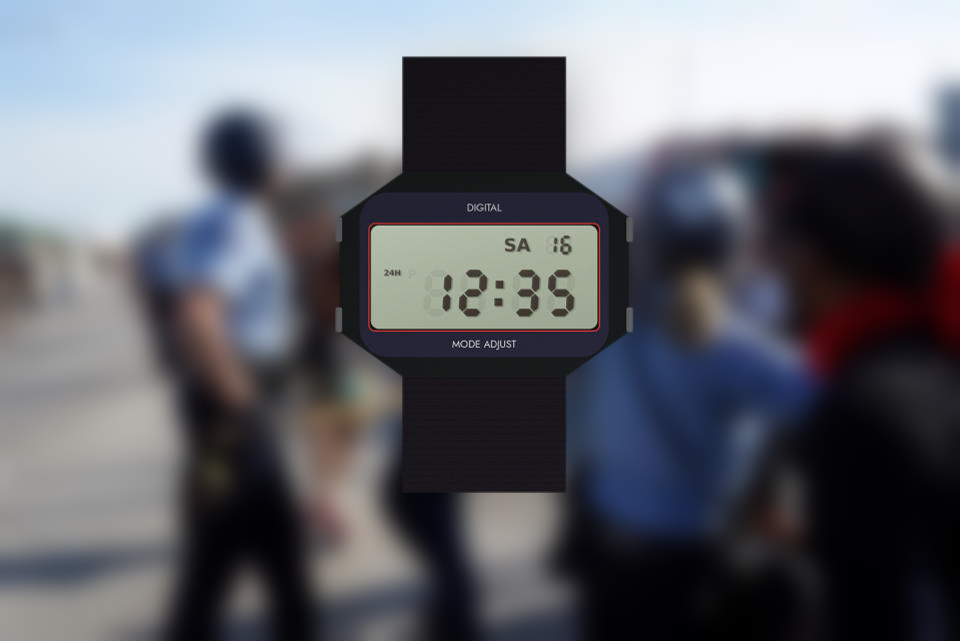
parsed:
12,35
